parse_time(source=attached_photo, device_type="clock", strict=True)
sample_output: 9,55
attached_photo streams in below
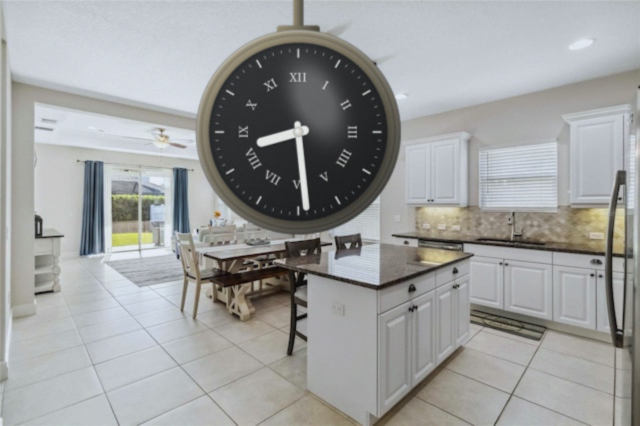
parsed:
8,29
